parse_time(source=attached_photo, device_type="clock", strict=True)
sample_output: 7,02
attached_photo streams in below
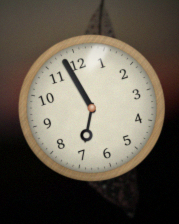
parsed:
6,58
